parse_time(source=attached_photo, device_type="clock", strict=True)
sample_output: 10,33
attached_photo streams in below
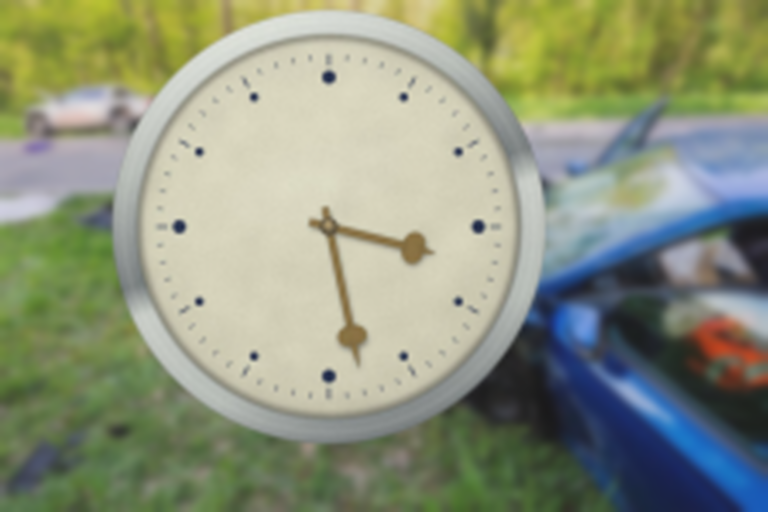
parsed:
3,28
